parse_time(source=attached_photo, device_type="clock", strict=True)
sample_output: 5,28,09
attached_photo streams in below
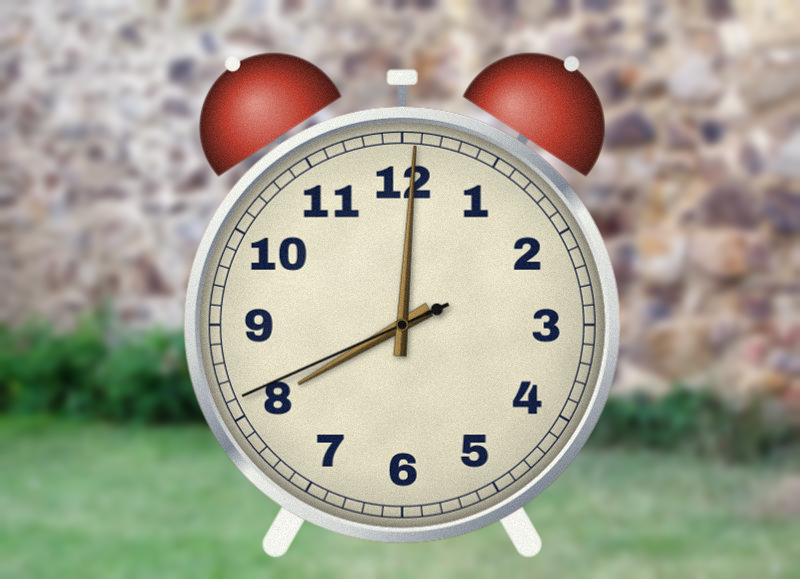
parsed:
8,00,41
